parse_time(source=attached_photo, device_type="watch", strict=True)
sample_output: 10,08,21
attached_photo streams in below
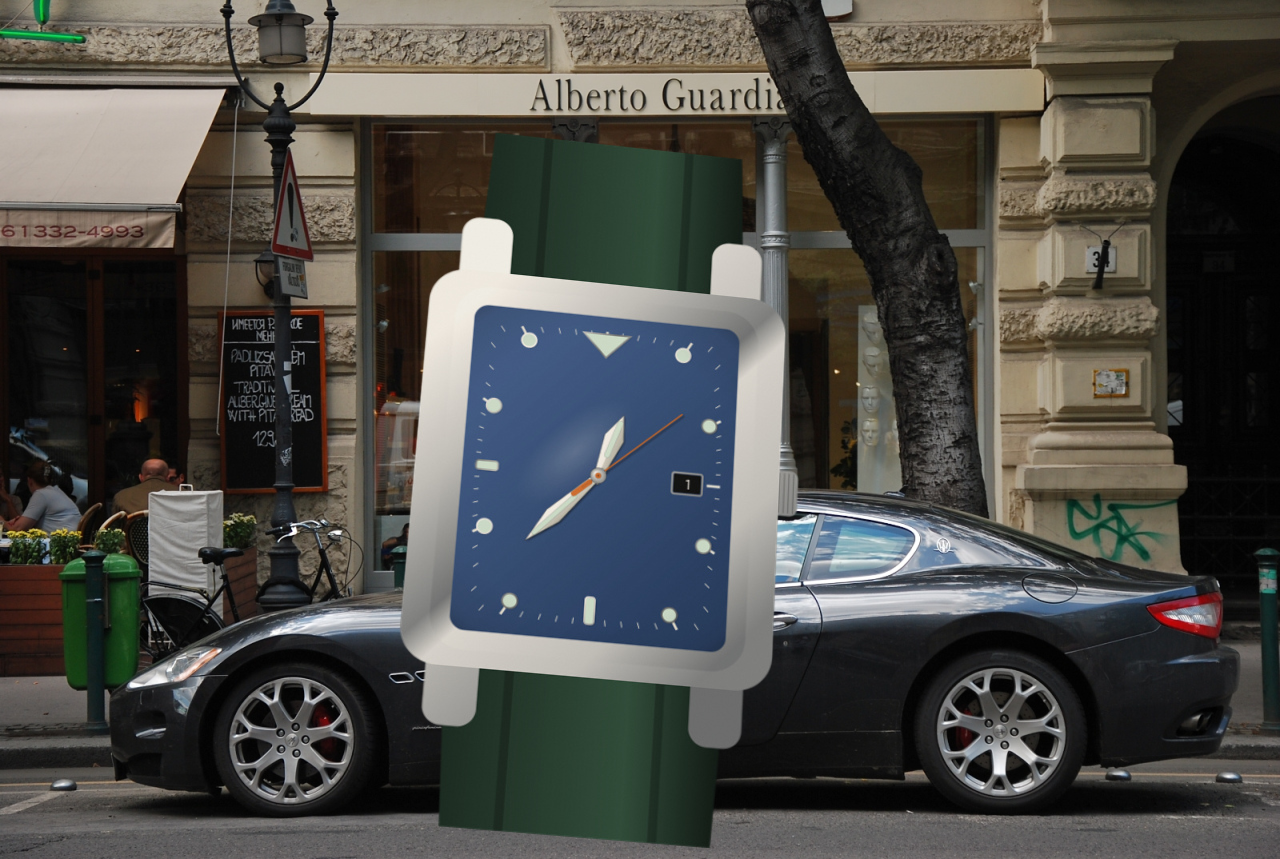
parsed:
12,37,08
